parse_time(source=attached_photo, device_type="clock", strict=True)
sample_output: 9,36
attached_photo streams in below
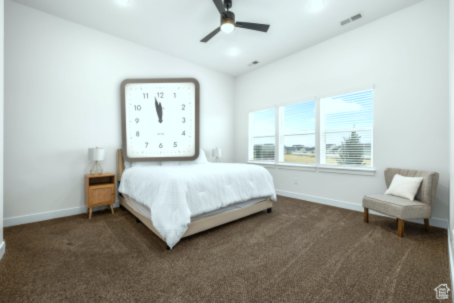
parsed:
11,58
